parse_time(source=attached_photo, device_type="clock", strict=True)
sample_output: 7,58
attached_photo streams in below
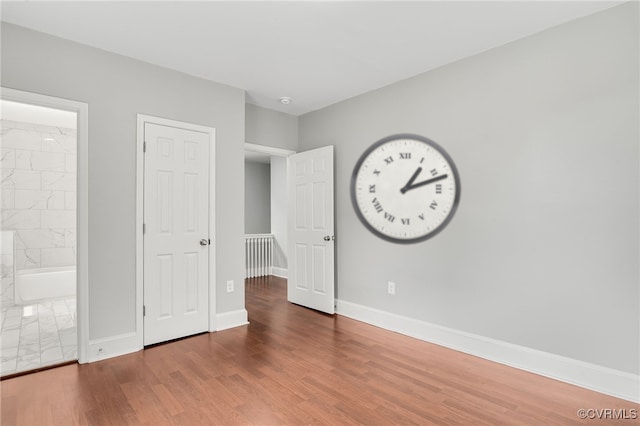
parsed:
1,12
